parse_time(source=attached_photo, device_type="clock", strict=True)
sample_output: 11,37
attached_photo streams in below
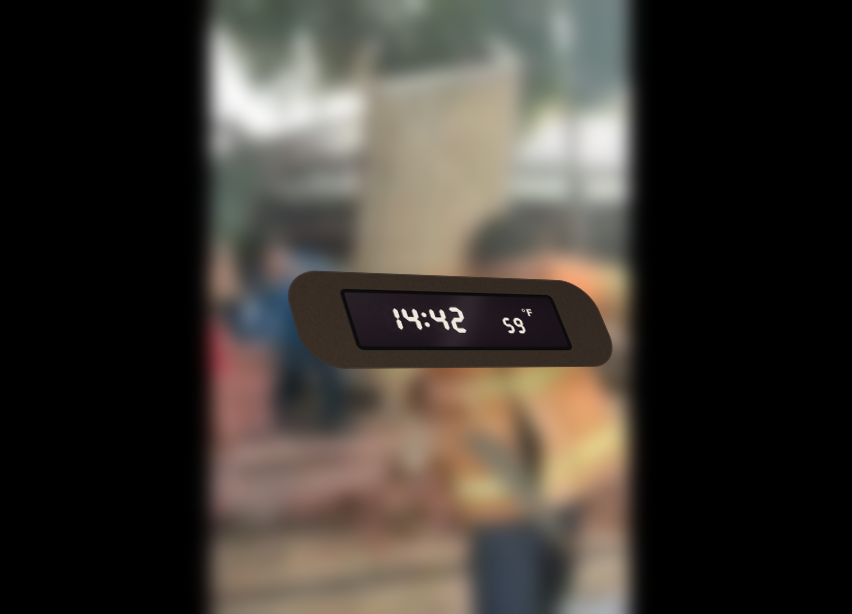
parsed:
14,42
